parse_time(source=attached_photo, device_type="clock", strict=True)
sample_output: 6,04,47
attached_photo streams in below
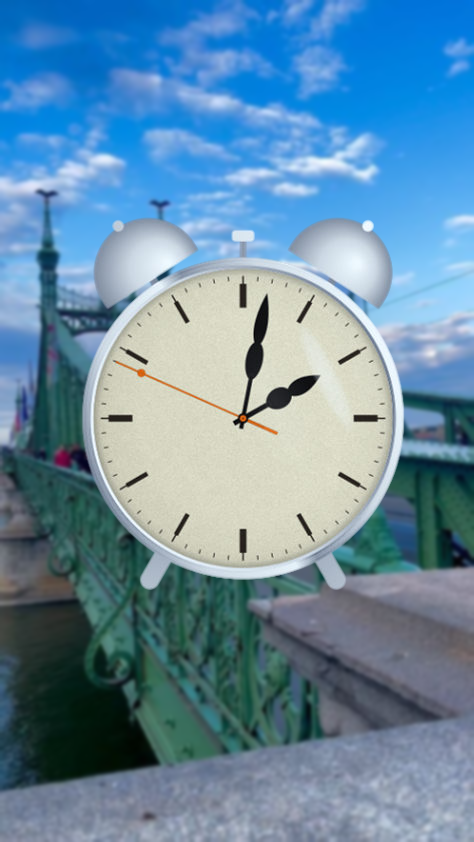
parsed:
2,01,49
